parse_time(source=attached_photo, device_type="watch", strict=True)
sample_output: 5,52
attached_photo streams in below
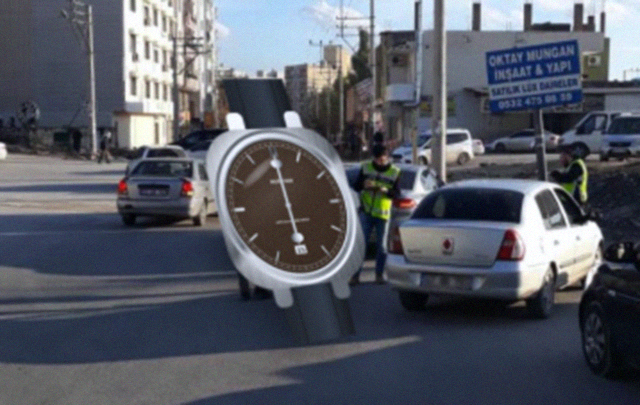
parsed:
6,00
